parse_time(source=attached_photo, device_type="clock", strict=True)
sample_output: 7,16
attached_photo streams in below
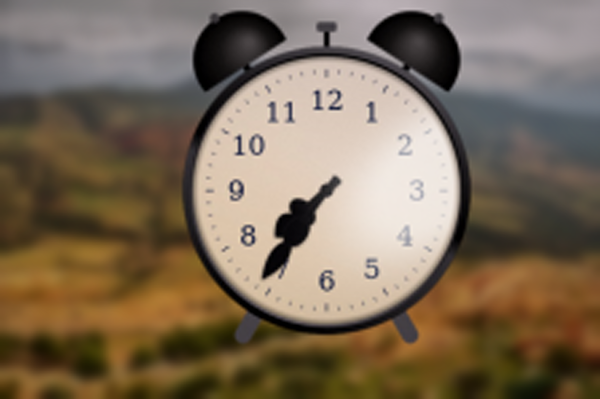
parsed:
7,36
